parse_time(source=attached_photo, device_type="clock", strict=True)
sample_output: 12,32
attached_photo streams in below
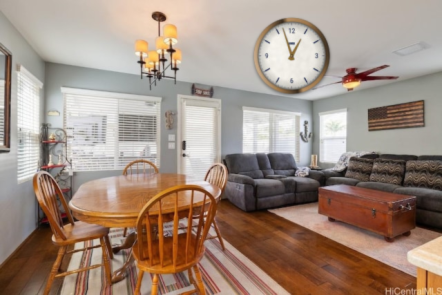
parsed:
12,57
